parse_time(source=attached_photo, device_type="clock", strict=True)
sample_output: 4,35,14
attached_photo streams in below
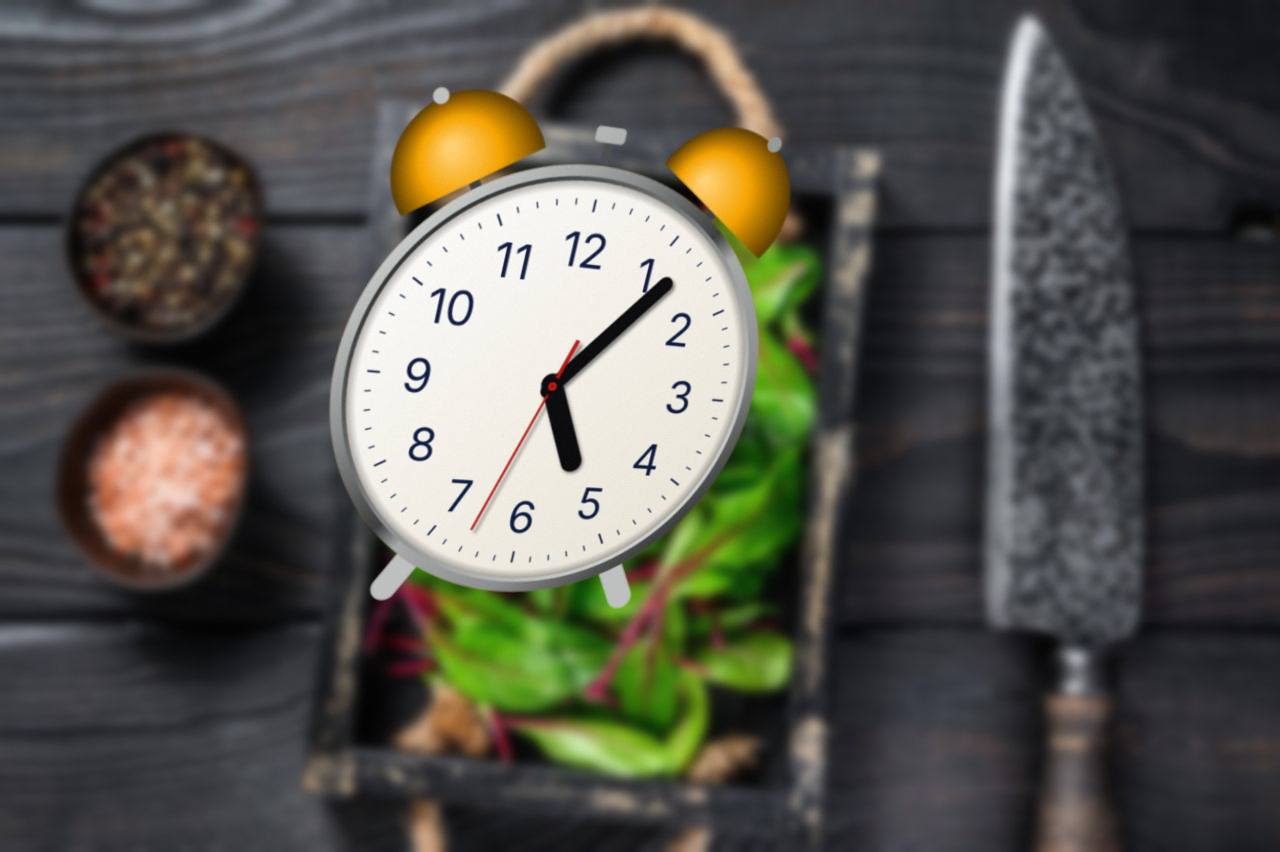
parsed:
5,06,33
